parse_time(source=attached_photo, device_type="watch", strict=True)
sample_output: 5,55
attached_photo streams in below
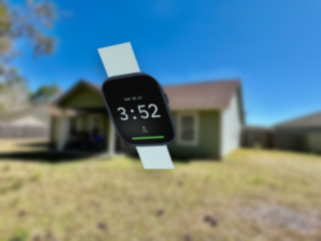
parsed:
3,52
